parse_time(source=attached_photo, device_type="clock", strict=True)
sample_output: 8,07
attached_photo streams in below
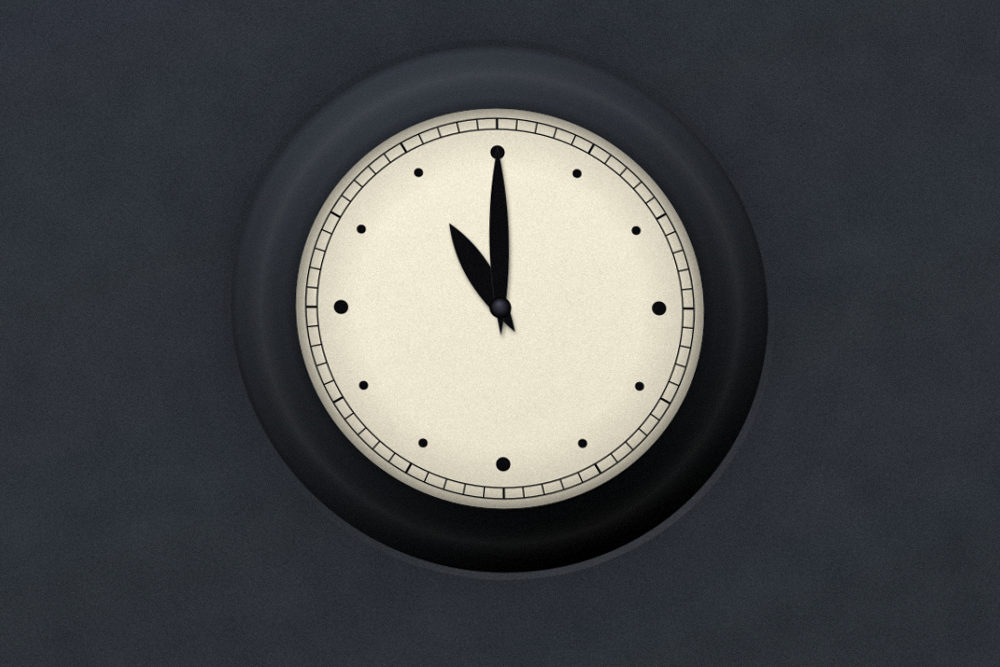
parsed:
11,00
